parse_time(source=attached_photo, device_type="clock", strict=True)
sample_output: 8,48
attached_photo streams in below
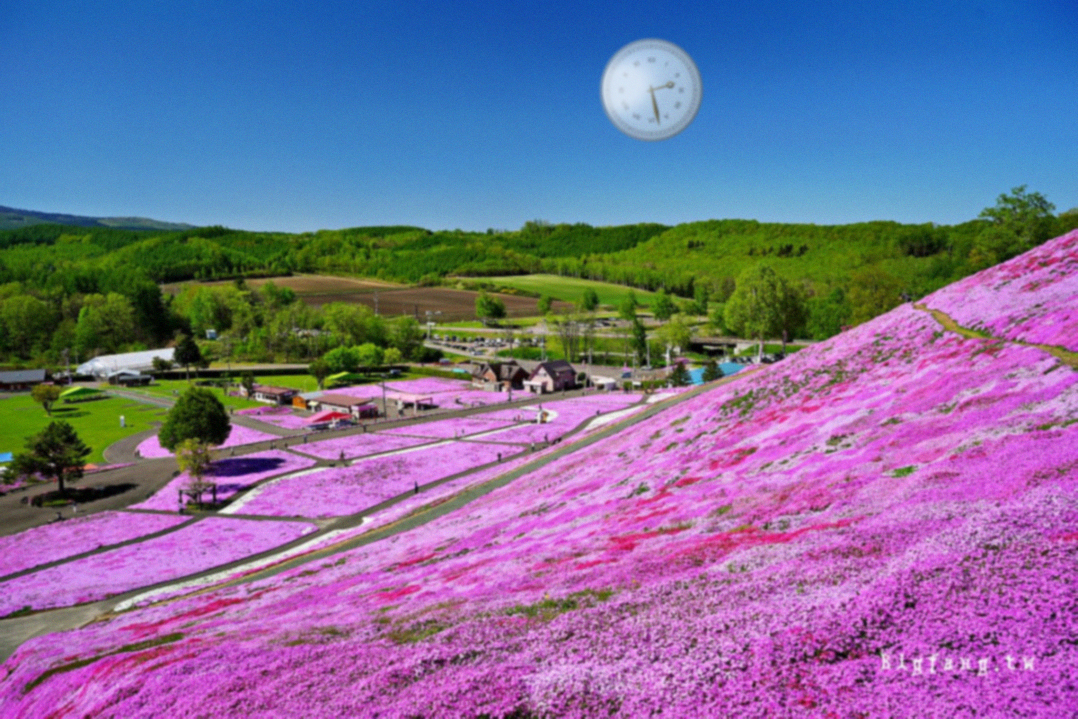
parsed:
2,28
